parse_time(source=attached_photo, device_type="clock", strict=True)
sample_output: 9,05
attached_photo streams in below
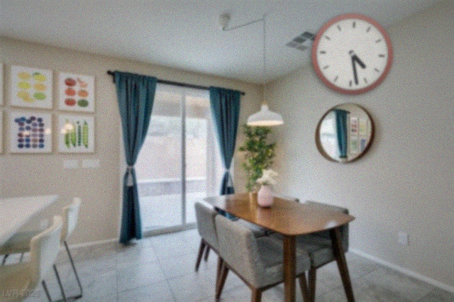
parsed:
4,28
